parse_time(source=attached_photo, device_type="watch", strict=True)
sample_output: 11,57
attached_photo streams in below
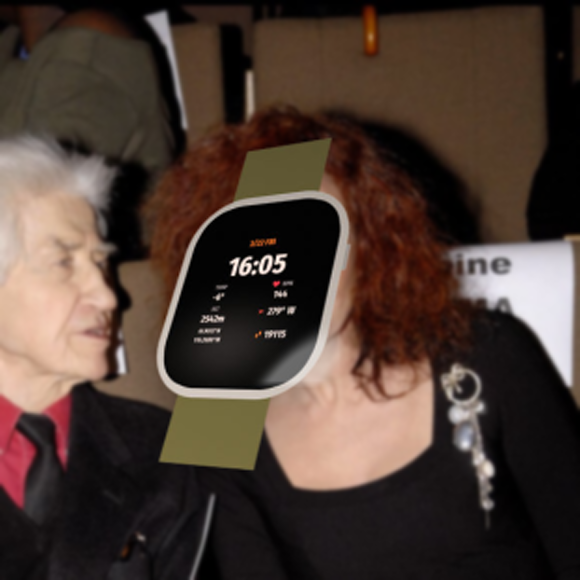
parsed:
16,05
